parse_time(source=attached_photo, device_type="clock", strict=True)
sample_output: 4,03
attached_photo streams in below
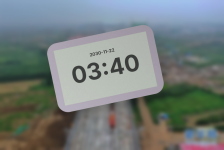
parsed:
3,40
